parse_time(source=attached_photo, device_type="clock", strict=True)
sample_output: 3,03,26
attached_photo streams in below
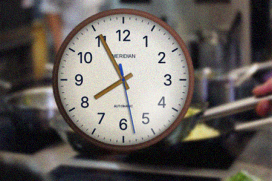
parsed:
7,55,28
